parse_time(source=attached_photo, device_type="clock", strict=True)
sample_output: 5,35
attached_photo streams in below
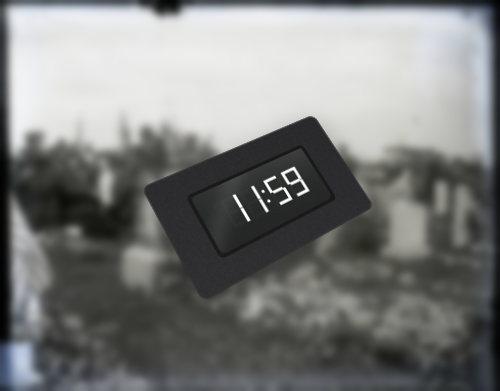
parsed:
11,59
